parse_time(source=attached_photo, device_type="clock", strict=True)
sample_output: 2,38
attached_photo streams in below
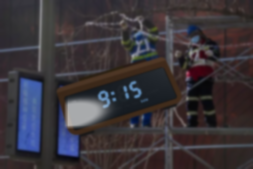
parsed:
9,15
